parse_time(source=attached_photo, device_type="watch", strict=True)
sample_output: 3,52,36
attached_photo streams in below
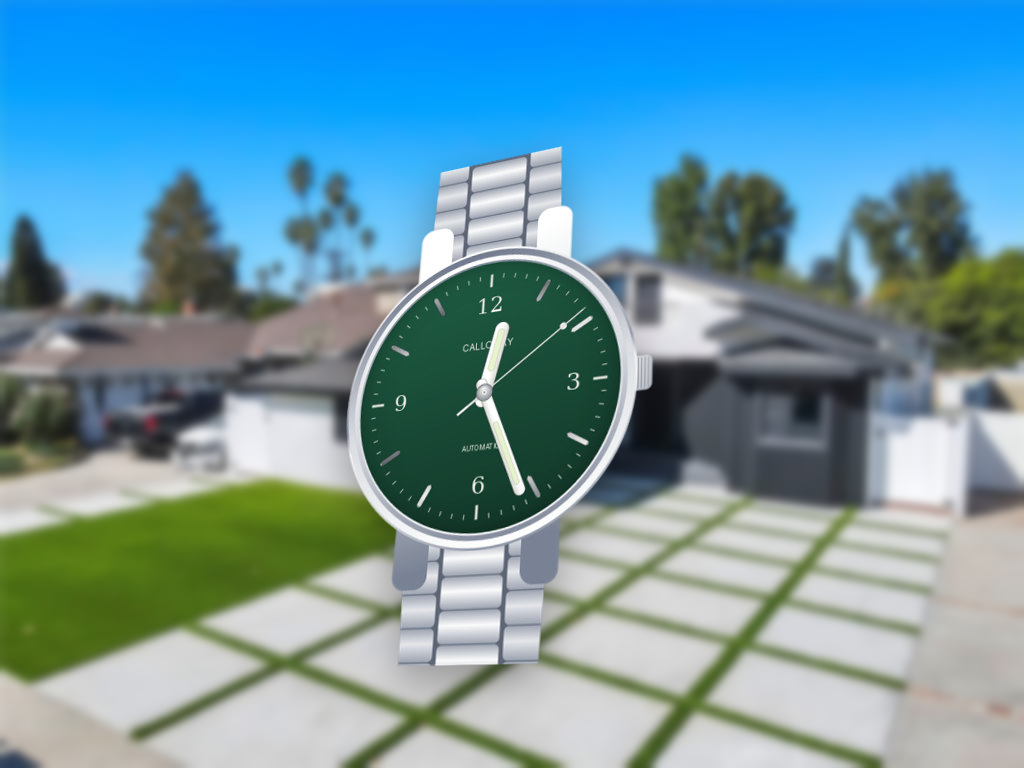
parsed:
12,26,09
